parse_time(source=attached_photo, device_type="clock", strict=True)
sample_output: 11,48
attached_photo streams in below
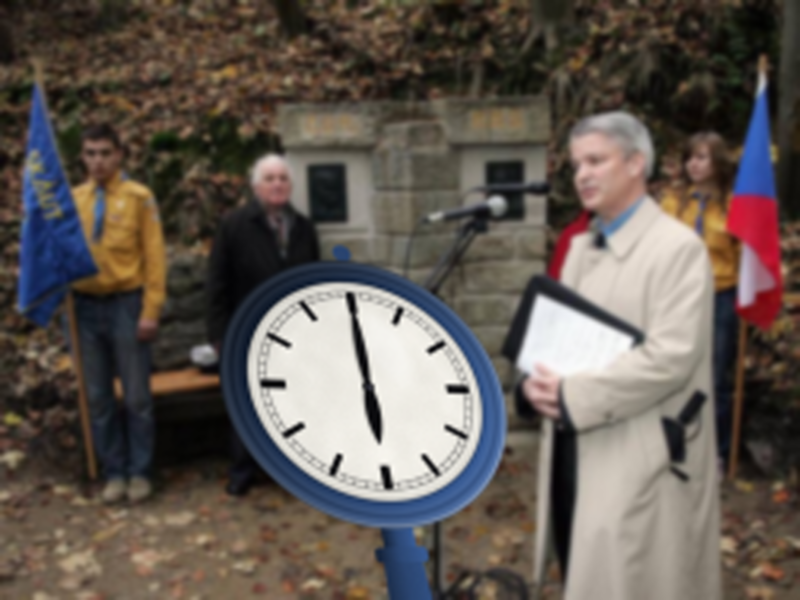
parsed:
6,00
